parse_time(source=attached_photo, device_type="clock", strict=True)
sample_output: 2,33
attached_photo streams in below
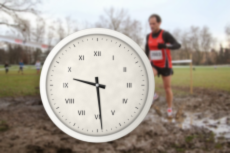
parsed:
9,29
